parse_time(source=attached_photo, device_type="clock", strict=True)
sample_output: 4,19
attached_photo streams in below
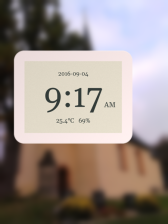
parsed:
9,17
